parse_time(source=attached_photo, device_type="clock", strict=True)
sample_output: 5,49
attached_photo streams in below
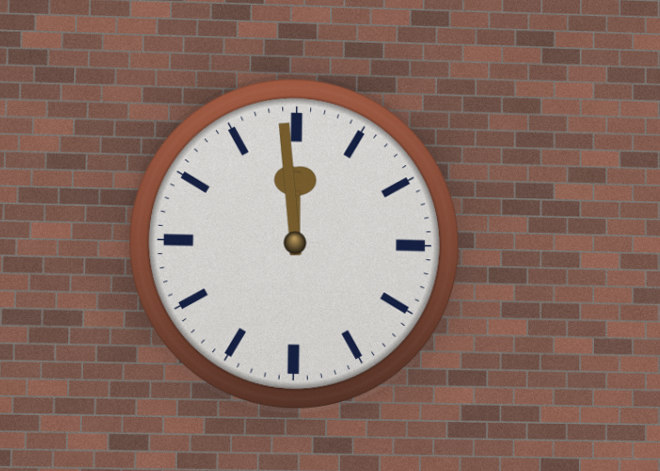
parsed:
11,59
